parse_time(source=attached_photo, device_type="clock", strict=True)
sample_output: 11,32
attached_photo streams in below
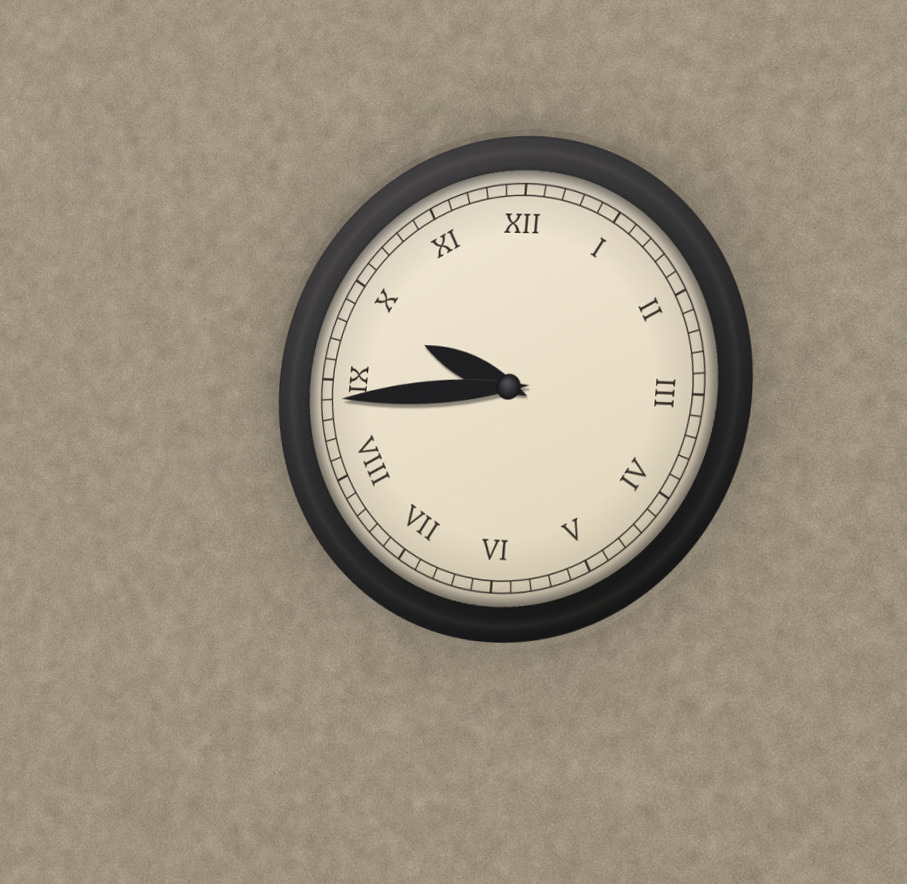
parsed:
9,44
